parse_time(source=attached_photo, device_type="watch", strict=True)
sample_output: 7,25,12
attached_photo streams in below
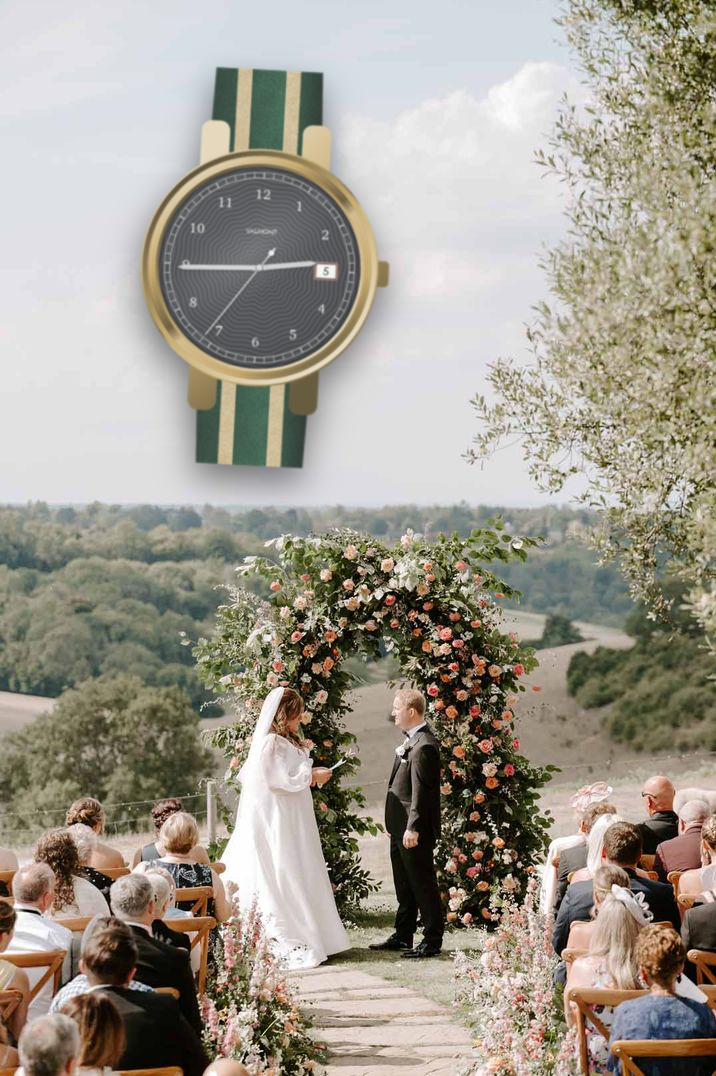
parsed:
2,44,36
